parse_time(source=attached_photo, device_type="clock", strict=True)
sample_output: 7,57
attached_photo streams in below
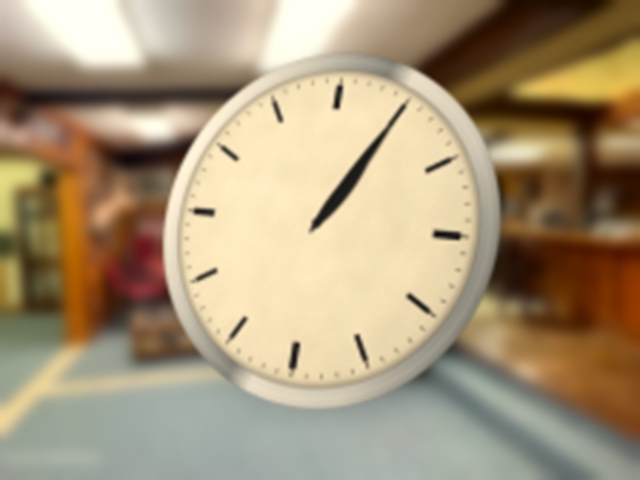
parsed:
1,05
